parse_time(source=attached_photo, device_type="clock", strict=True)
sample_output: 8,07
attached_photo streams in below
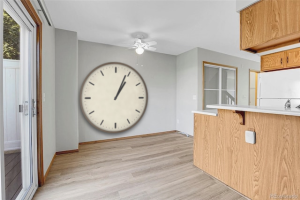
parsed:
1,04
